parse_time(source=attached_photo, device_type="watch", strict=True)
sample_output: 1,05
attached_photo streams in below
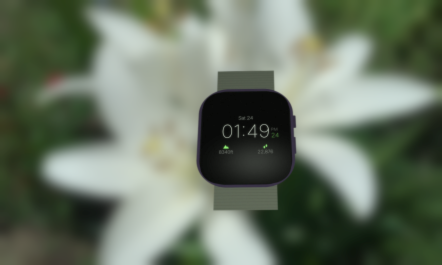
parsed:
1,49
